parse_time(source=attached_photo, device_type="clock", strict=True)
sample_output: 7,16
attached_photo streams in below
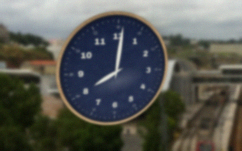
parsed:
8,01
